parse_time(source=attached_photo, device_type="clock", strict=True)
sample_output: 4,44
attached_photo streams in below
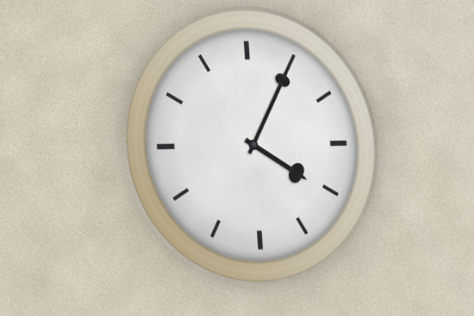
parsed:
4,05
